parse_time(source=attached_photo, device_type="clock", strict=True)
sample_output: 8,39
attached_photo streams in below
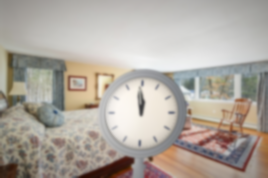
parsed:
11,59
